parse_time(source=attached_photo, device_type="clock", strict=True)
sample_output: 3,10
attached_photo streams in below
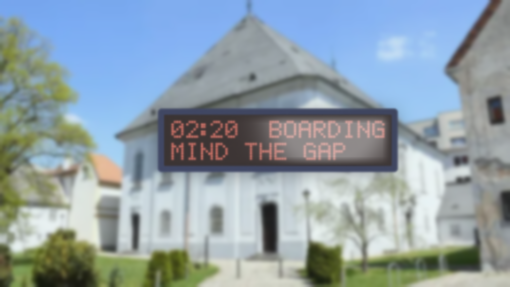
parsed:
2,20
